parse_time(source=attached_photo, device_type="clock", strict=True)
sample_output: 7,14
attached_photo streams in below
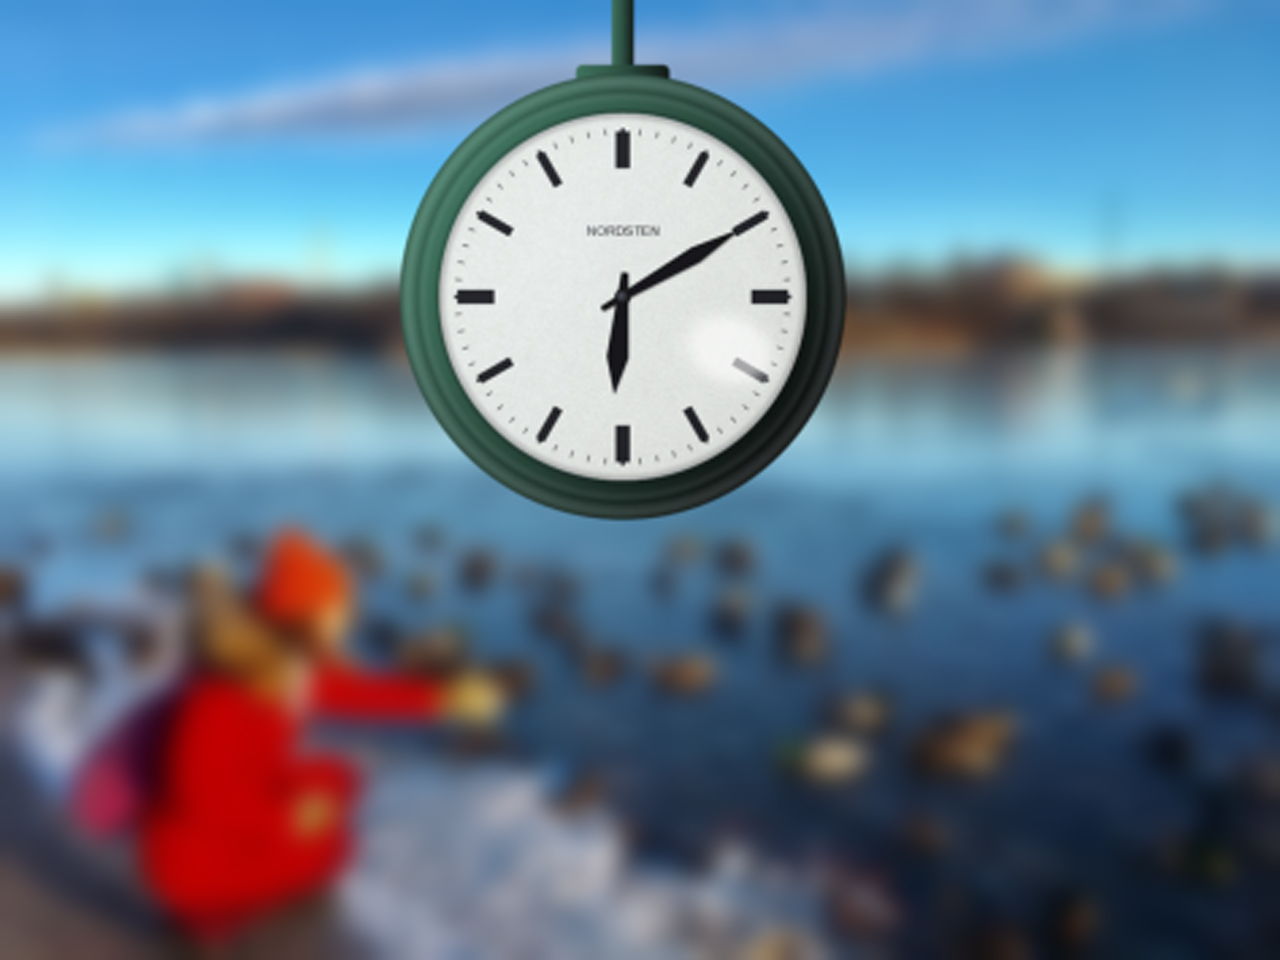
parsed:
6,10
